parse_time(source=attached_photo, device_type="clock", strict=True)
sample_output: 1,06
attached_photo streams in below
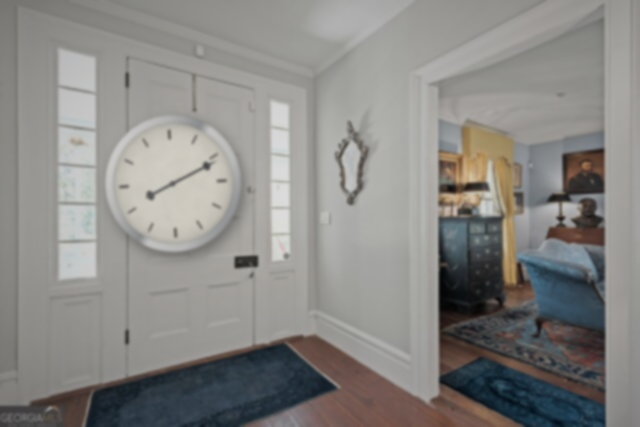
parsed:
8,11
